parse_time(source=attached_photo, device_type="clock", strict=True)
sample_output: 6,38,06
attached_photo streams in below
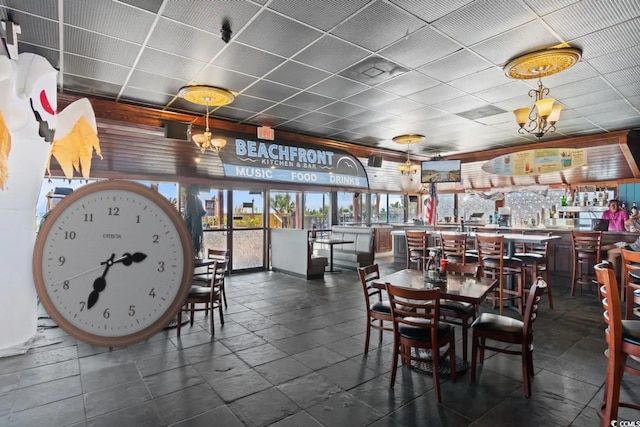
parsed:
2,33,41
